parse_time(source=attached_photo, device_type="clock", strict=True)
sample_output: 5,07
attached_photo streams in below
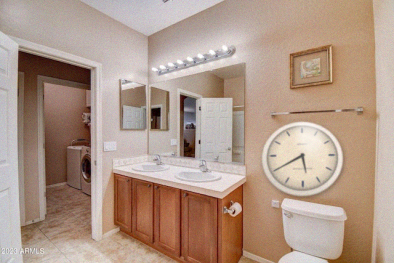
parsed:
5,40
